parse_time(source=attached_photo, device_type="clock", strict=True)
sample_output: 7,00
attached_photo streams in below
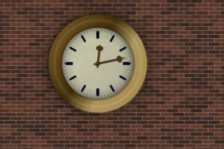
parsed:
12,13
